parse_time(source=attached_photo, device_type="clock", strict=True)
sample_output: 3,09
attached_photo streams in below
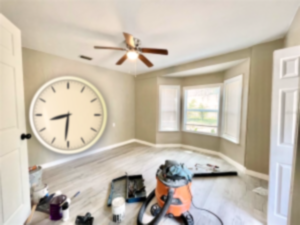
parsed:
8,31
